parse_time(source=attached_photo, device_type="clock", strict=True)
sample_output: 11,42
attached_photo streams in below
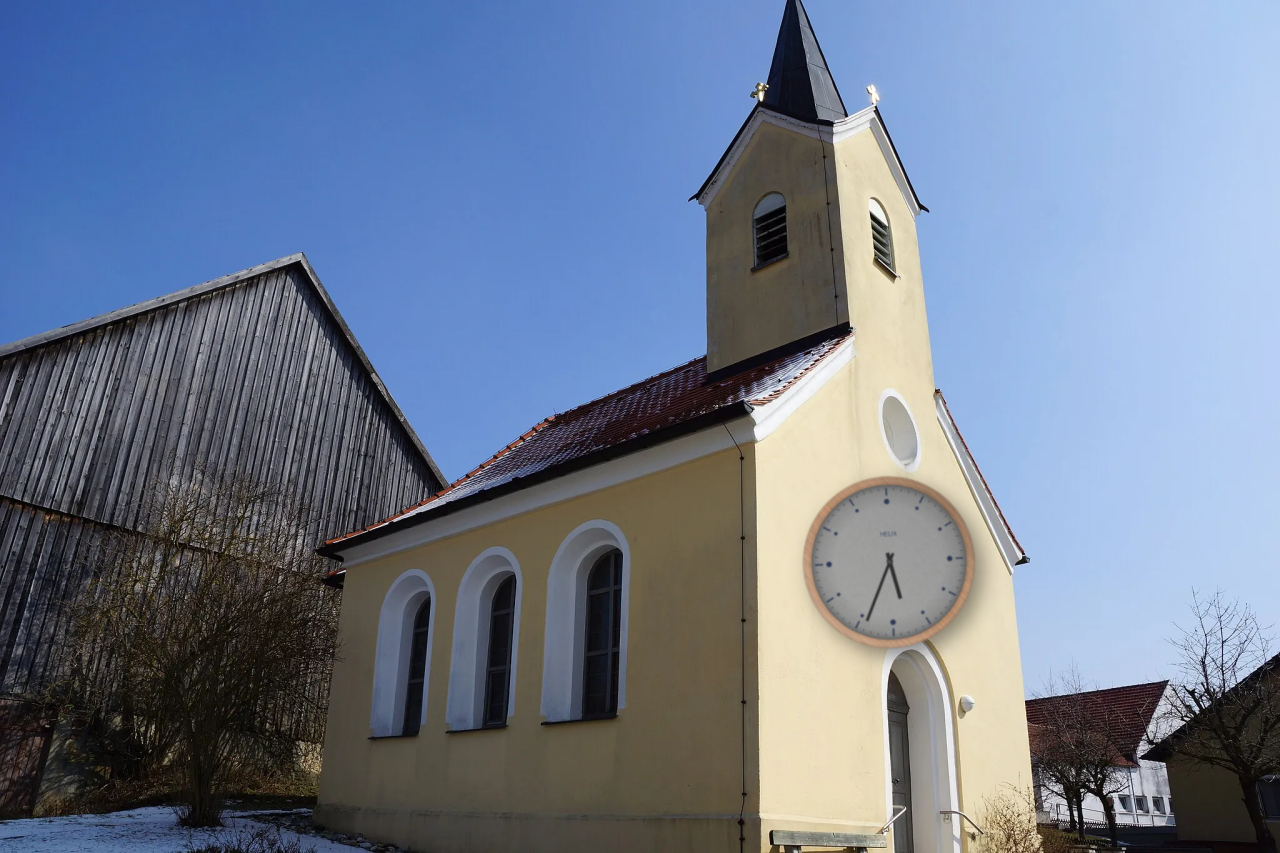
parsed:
5,34
